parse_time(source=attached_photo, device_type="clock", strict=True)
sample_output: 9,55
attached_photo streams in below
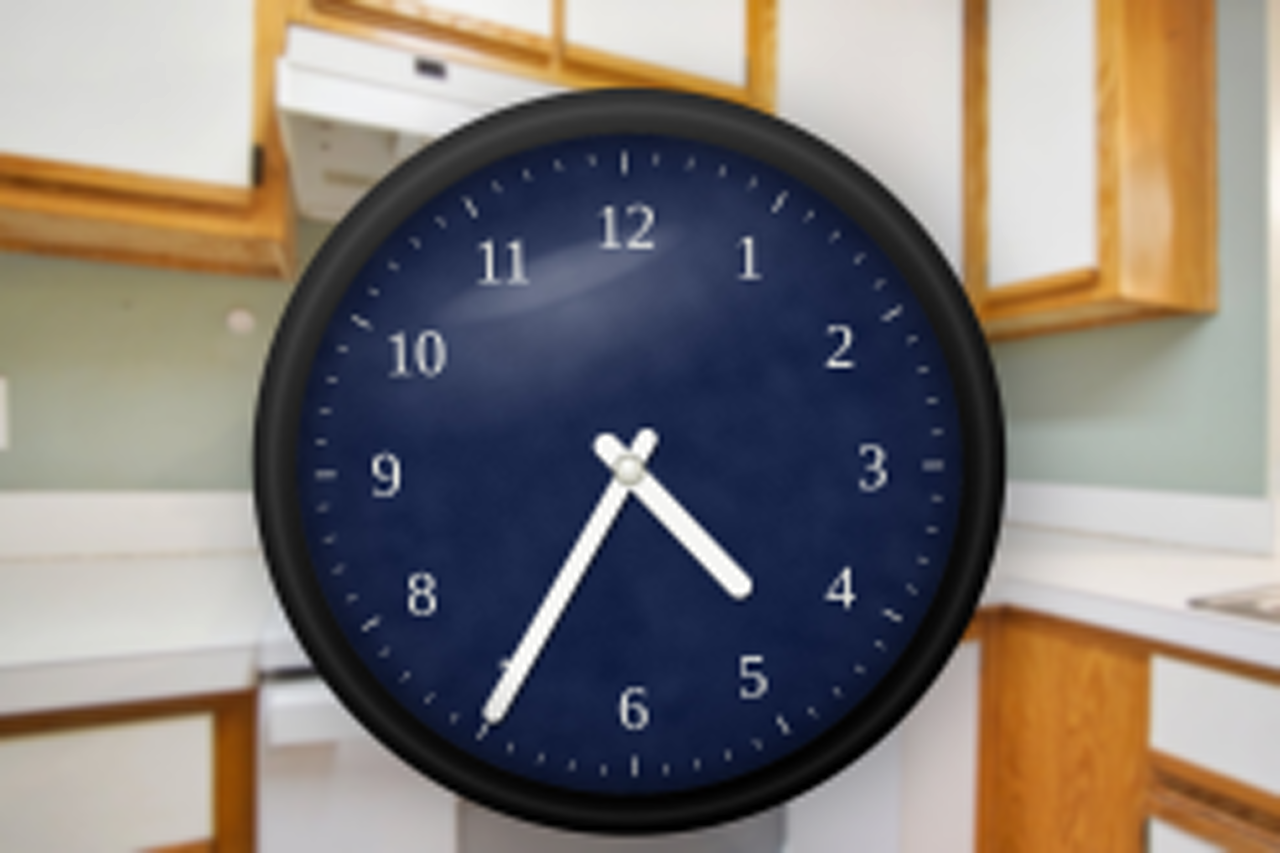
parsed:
4,35
